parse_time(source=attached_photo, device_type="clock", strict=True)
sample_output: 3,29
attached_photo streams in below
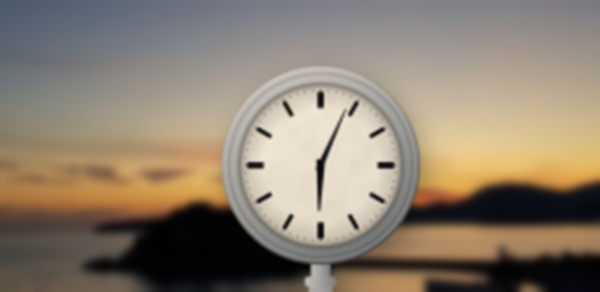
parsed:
6,04
